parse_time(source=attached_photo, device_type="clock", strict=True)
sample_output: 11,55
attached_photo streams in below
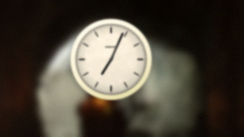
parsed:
7,04
